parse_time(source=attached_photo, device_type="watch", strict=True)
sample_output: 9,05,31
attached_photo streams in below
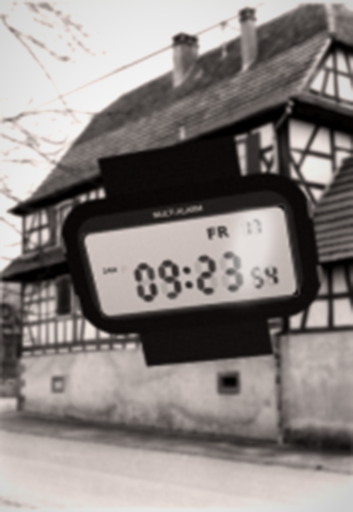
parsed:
9,23,54
